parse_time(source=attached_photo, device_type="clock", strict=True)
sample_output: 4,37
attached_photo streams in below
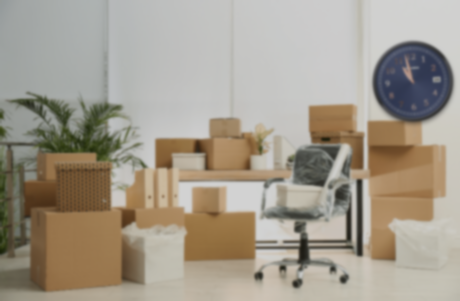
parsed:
10,58
